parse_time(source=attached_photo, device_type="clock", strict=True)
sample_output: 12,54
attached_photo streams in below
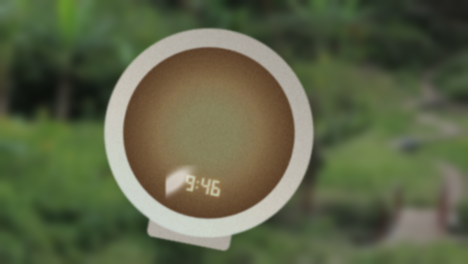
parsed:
9,46
